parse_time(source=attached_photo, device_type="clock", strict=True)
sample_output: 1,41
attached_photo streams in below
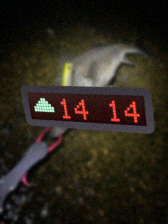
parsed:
14,14
